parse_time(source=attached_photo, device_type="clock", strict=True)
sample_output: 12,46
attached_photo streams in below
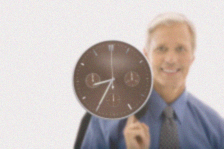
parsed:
8,35
